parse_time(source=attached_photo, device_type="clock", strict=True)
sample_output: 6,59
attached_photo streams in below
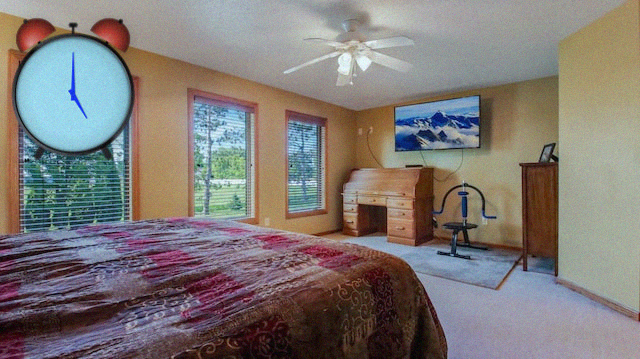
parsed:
5,00
